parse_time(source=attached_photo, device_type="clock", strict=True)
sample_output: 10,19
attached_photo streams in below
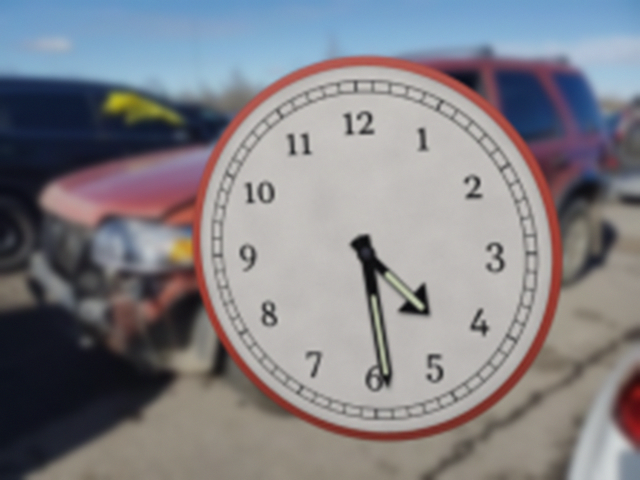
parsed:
4,29
